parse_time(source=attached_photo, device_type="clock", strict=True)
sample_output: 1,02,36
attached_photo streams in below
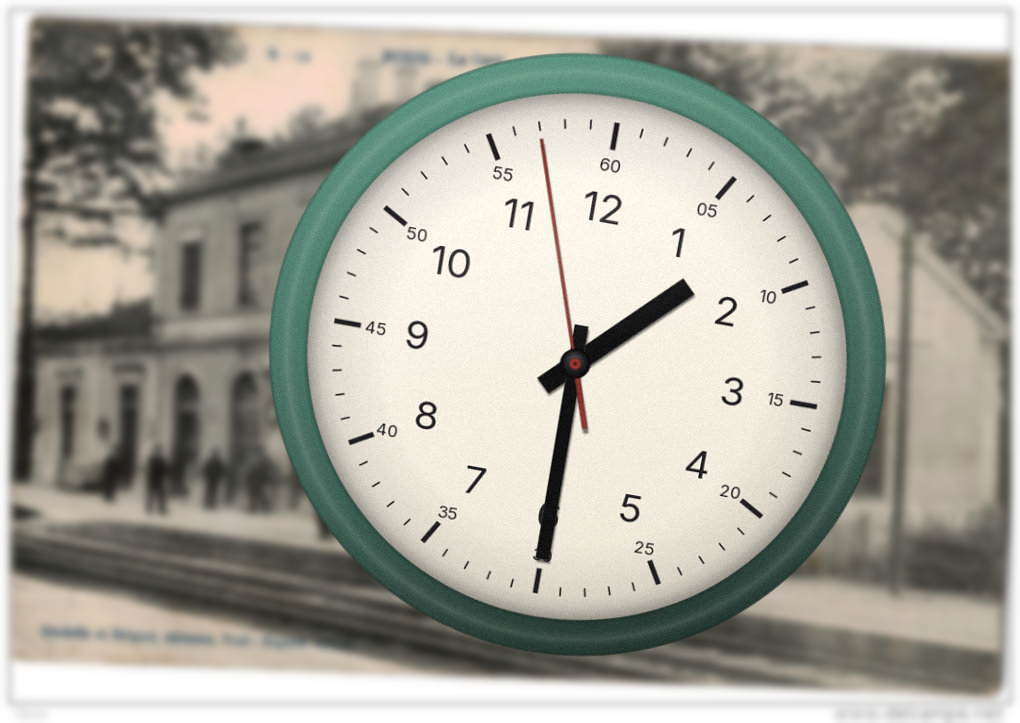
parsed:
1,29,57
